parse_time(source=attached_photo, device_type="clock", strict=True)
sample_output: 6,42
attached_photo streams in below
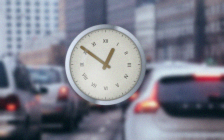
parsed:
12,51
